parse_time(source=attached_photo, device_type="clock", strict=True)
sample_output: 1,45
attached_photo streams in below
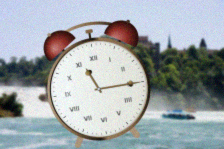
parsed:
11,15
